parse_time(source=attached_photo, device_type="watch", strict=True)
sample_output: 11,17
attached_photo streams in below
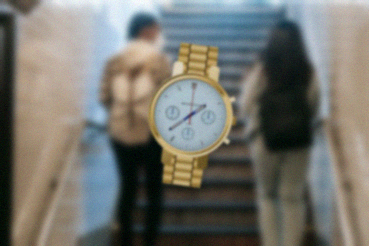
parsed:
1,38
